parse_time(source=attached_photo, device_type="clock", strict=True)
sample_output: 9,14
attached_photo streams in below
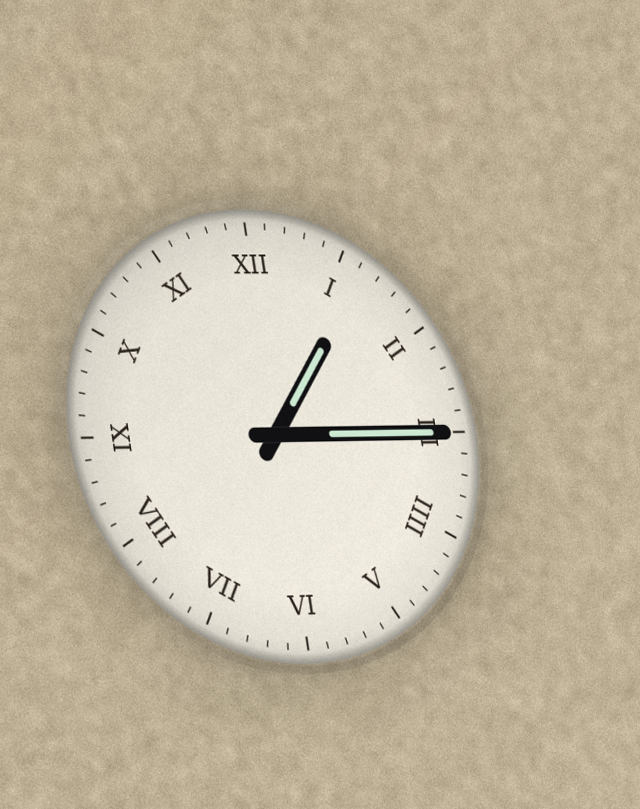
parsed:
1,15
